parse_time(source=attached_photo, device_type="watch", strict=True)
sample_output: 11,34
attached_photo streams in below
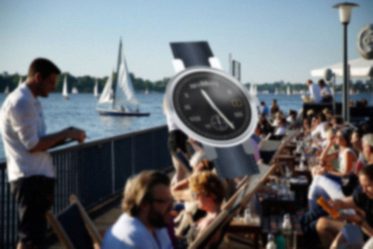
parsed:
11,26
